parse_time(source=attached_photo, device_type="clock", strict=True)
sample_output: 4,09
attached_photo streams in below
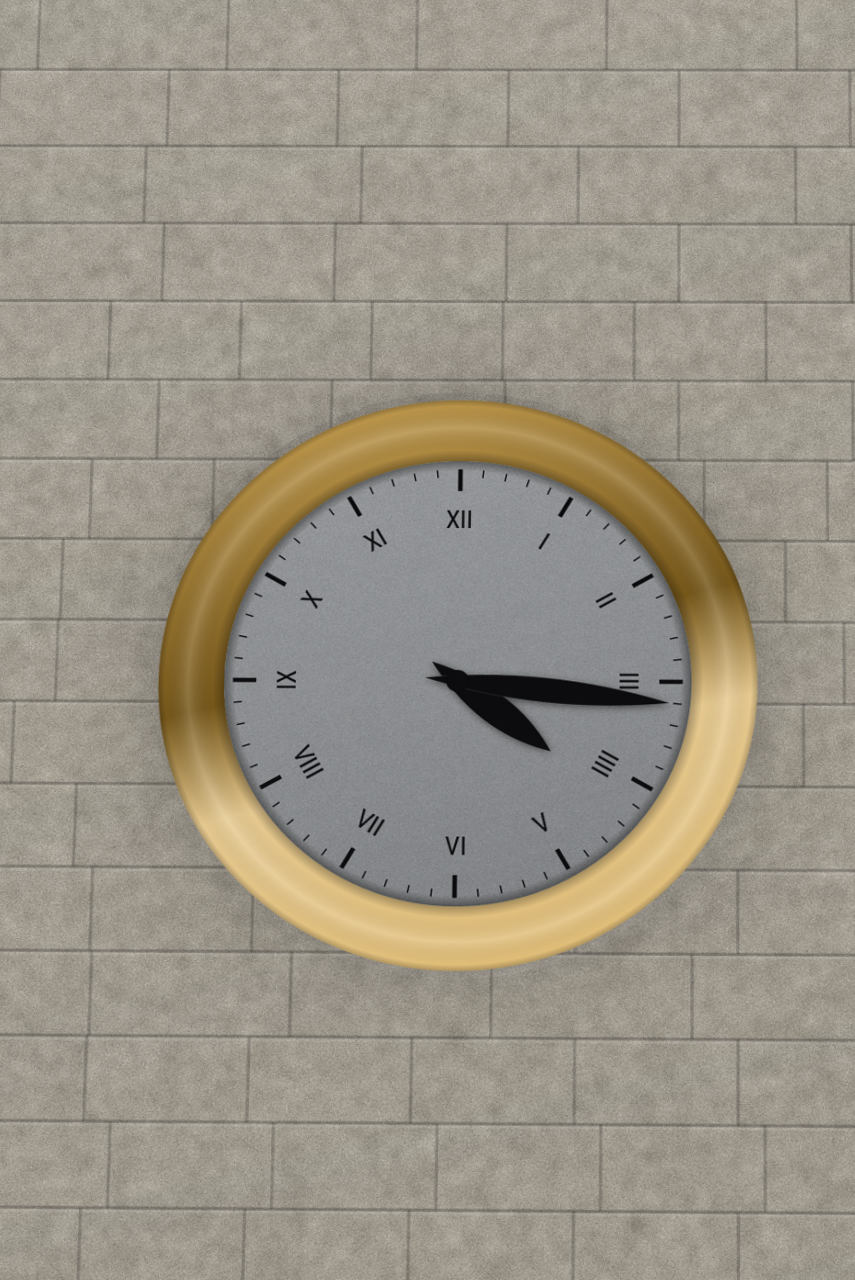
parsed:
4,16
